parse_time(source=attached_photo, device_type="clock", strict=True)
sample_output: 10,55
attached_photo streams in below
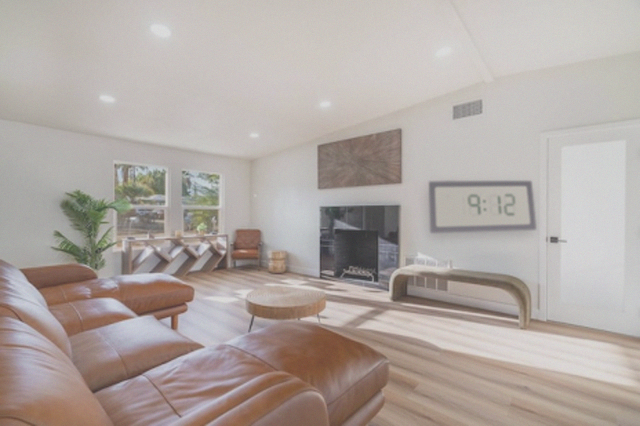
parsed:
9,12
